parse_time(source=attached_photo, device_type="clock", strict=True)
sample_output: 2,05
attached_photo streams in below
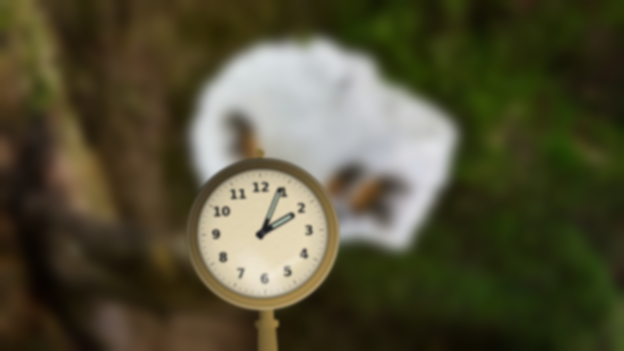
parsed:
2,04
